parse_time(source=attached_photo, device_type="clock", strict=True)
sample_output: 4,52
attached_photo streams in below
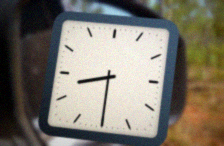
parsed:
8,30
